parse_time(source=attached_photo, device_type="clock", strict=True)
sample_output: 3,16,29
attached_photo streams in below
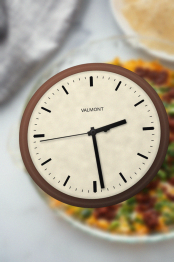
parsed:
2,28,44
